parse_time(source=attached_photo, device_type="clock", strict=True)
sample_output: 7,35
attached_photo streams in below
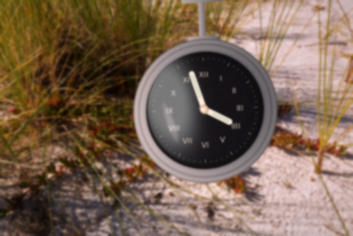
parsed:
3,57
